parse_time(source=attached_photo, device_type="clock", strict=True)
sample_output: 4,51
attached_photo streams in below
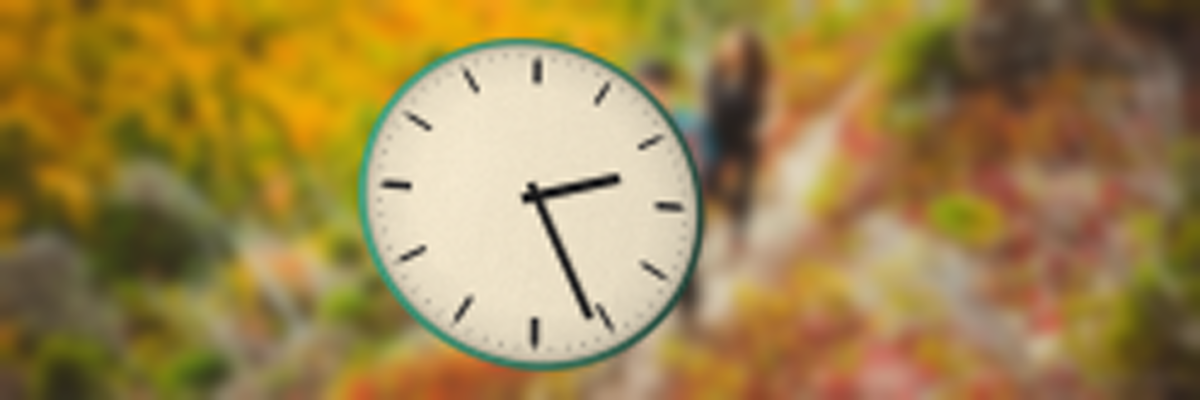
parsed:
2,26
